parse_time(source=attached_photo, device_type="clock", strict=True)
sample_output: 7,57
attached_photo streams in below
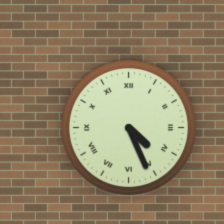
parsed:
4,26
